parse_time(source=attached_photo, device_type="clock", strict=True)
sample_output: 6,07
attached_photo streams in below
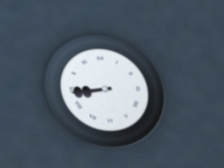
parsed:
8,44
